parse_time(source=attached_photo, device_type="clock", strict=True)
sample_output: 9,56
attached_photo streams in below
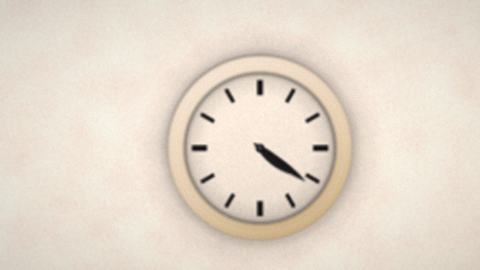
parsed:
4,21
